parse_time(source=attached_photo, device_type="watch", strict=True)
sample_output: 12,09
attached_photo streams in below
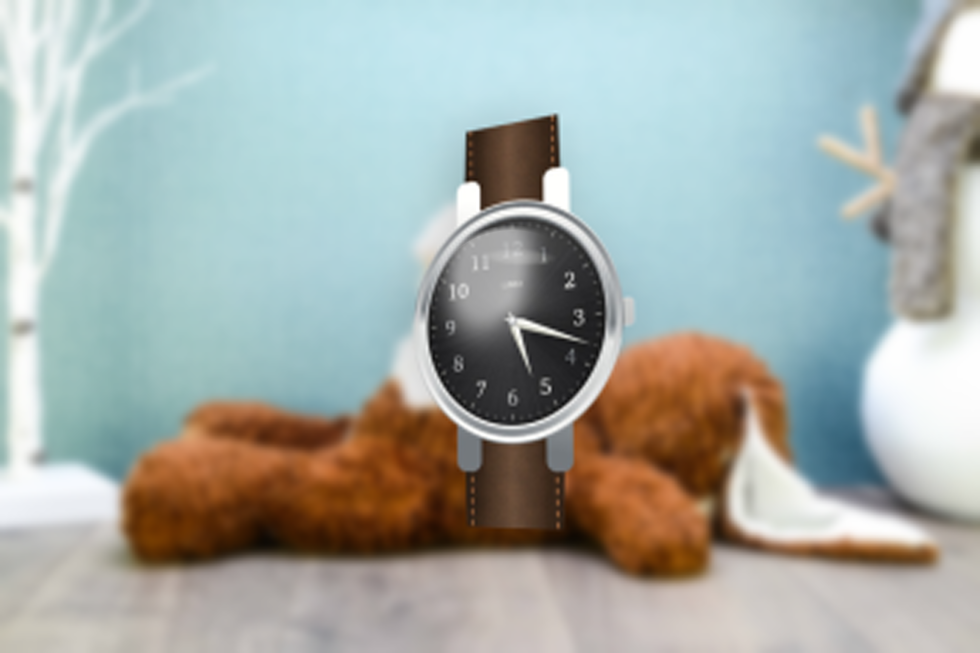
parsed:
5,18
